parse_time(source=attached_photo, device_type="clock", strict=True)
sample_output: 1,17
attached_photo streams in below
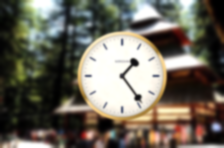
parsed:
1,24
